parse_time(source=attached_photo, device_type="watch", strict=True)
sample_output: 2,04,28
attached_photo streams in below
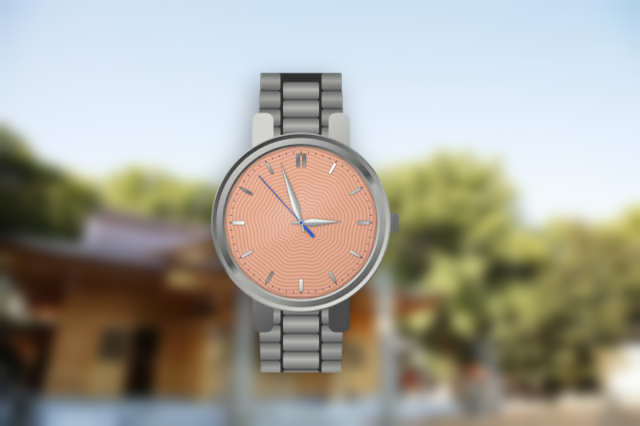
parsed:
2,56,53
